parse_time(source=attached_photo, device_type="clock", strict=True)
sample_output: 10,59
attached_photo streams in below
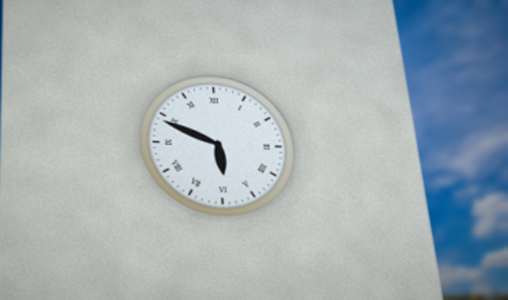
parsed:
5,49
